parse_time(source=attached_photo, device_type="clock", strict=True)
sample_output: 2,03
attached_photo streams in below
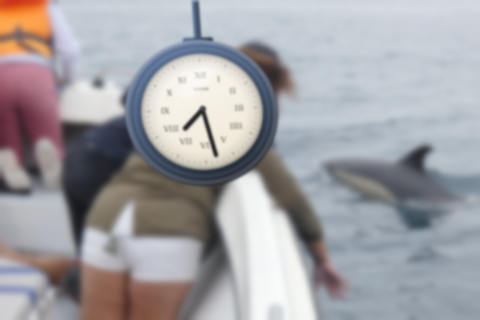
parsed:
7,28
